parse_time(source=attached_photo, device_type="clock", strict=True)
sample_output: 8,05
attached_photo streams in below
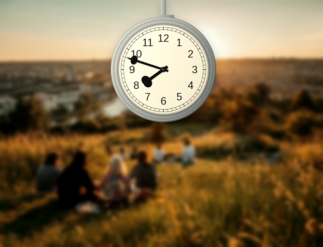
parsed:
7,48
